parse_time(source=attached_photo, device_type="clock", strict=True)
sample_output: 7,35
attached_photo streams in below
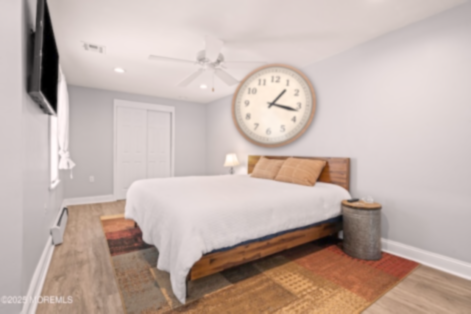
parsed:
1,17
